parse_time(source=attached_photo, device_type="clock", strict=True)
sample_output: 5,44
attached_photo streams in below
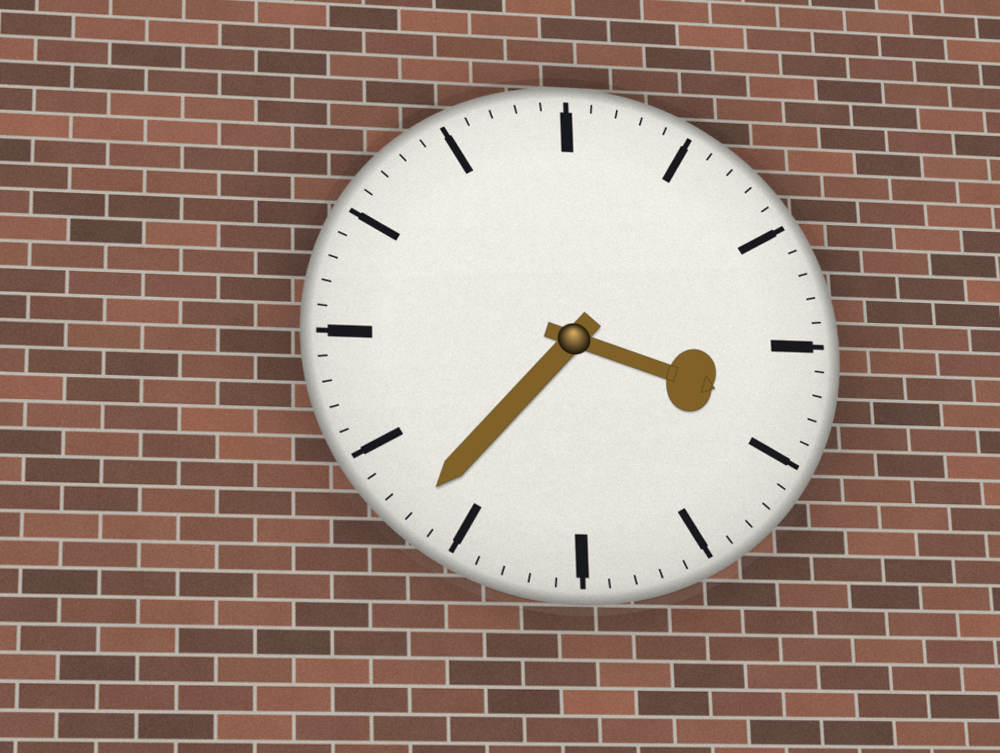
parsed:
3,37
